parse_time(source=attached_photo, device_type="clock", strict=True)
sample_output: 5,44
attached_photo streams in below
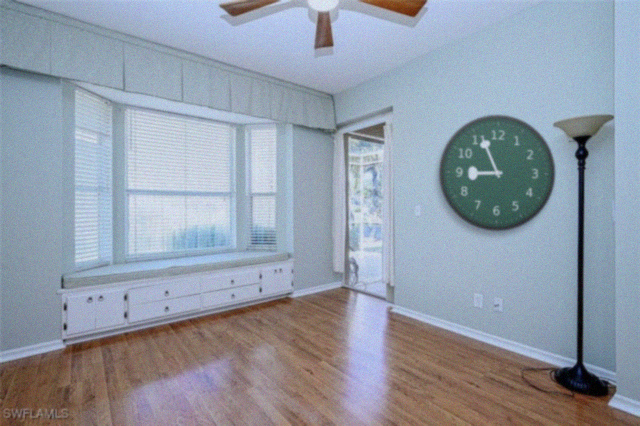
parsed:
8,56
